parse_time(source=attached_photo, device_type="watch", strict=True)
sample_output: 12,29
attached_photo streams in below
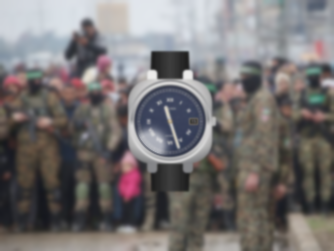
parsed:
11,27
